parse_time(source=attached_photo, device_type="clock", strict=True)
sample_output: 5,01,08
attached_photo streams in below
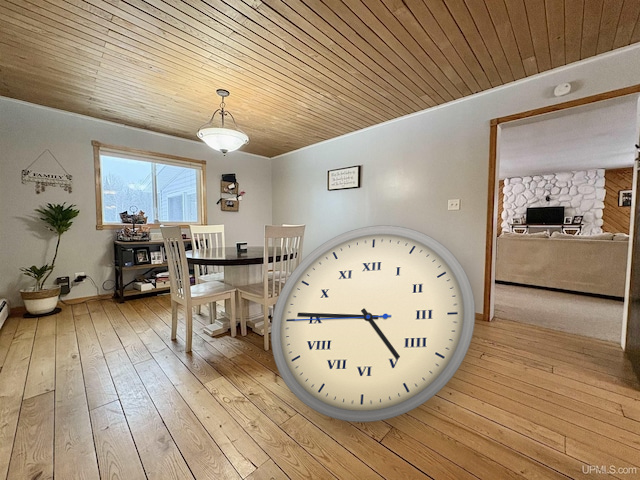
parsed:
4,45,45
